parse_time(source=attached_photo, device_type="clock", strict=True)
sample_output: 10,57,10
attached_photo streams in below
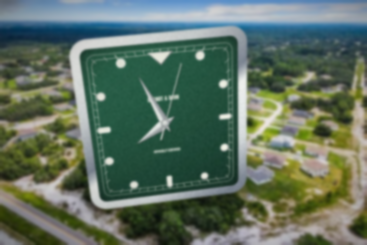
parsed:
7,56,03
